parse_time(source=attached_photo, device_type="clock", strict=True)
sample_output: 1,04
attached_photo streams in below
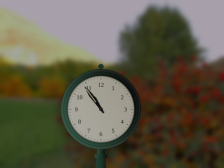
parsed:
10,54
